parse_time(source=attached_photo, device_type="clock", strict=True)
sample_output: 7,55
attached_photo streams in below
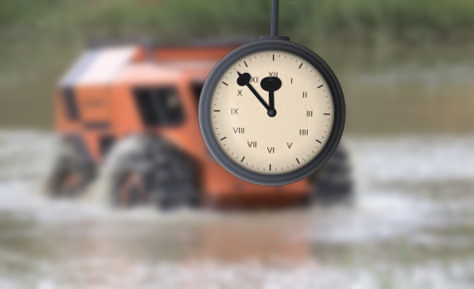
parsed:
11,53
